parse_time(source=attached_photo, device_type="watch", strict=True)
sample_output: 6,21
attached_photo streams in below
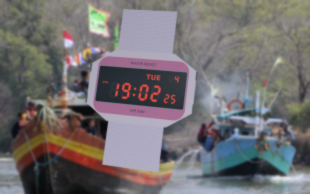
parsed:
19,02
